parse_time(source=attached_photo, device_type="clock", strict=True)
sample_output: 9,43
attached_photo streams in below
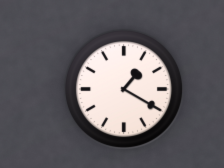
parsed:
1,20
